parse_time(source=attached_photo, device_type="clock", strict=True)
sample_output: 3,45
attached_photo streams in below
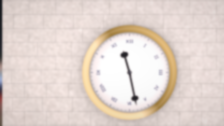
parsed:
11,28
